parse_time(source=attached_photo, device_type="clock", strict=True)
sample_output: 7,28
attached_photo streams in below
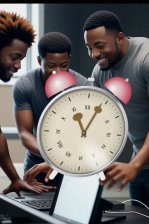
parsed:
11,04
